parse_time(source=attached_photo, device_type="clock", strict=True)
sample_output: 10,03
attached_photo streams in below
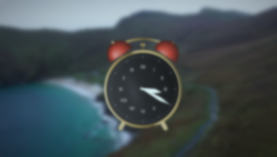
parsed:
3,20
